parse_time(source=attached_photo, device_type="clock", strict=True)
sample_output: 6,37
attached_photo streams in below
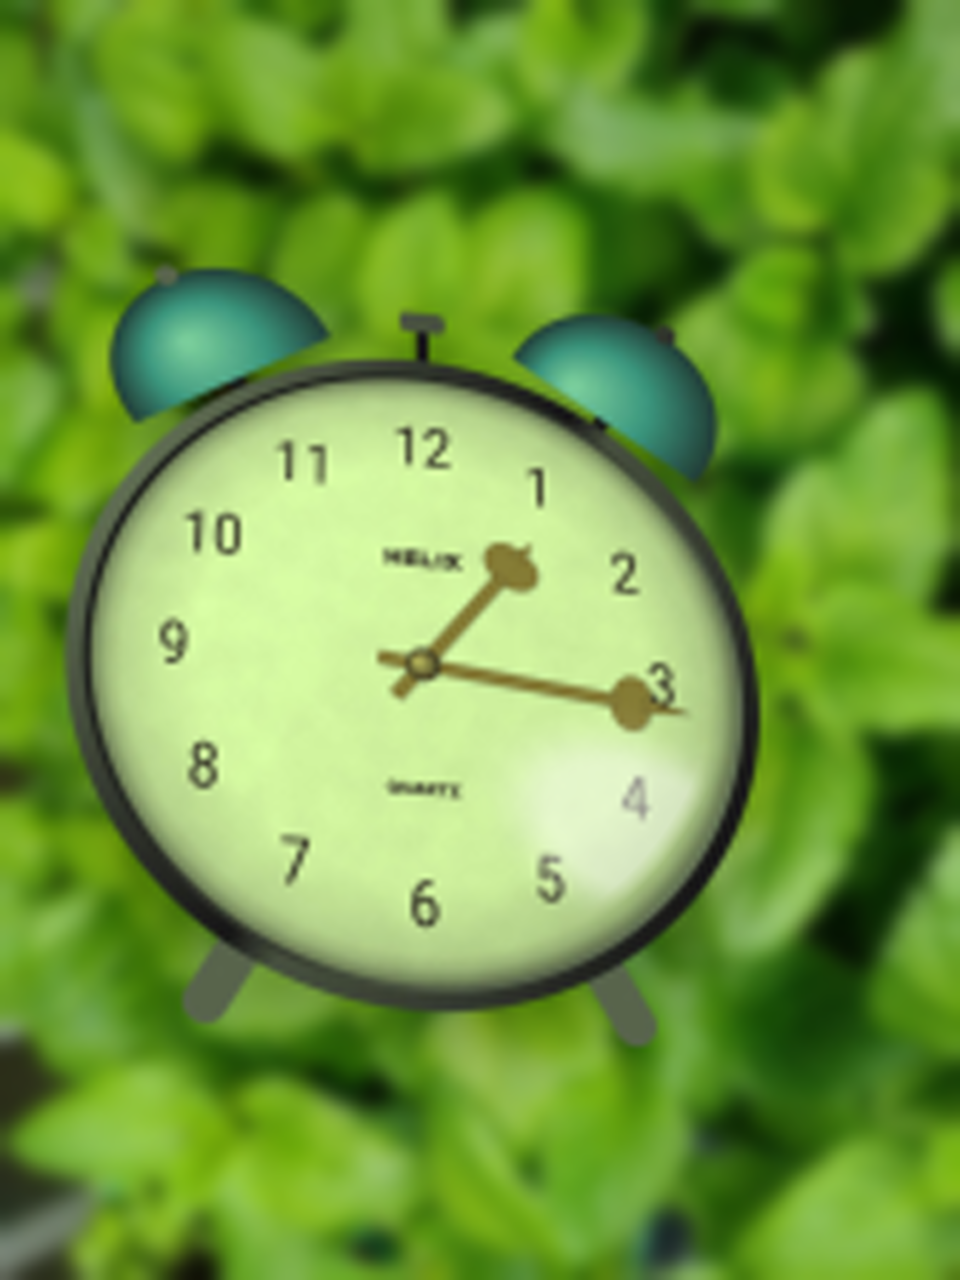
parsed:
1,16
